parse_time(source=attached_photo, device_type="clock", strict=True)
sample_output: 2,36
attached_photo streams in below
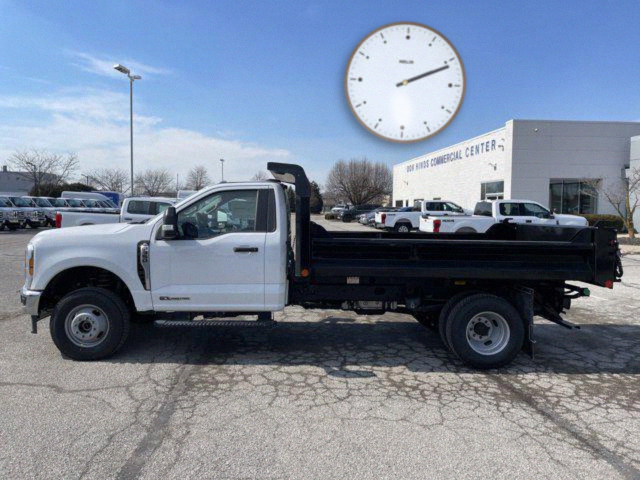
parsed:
2,11
